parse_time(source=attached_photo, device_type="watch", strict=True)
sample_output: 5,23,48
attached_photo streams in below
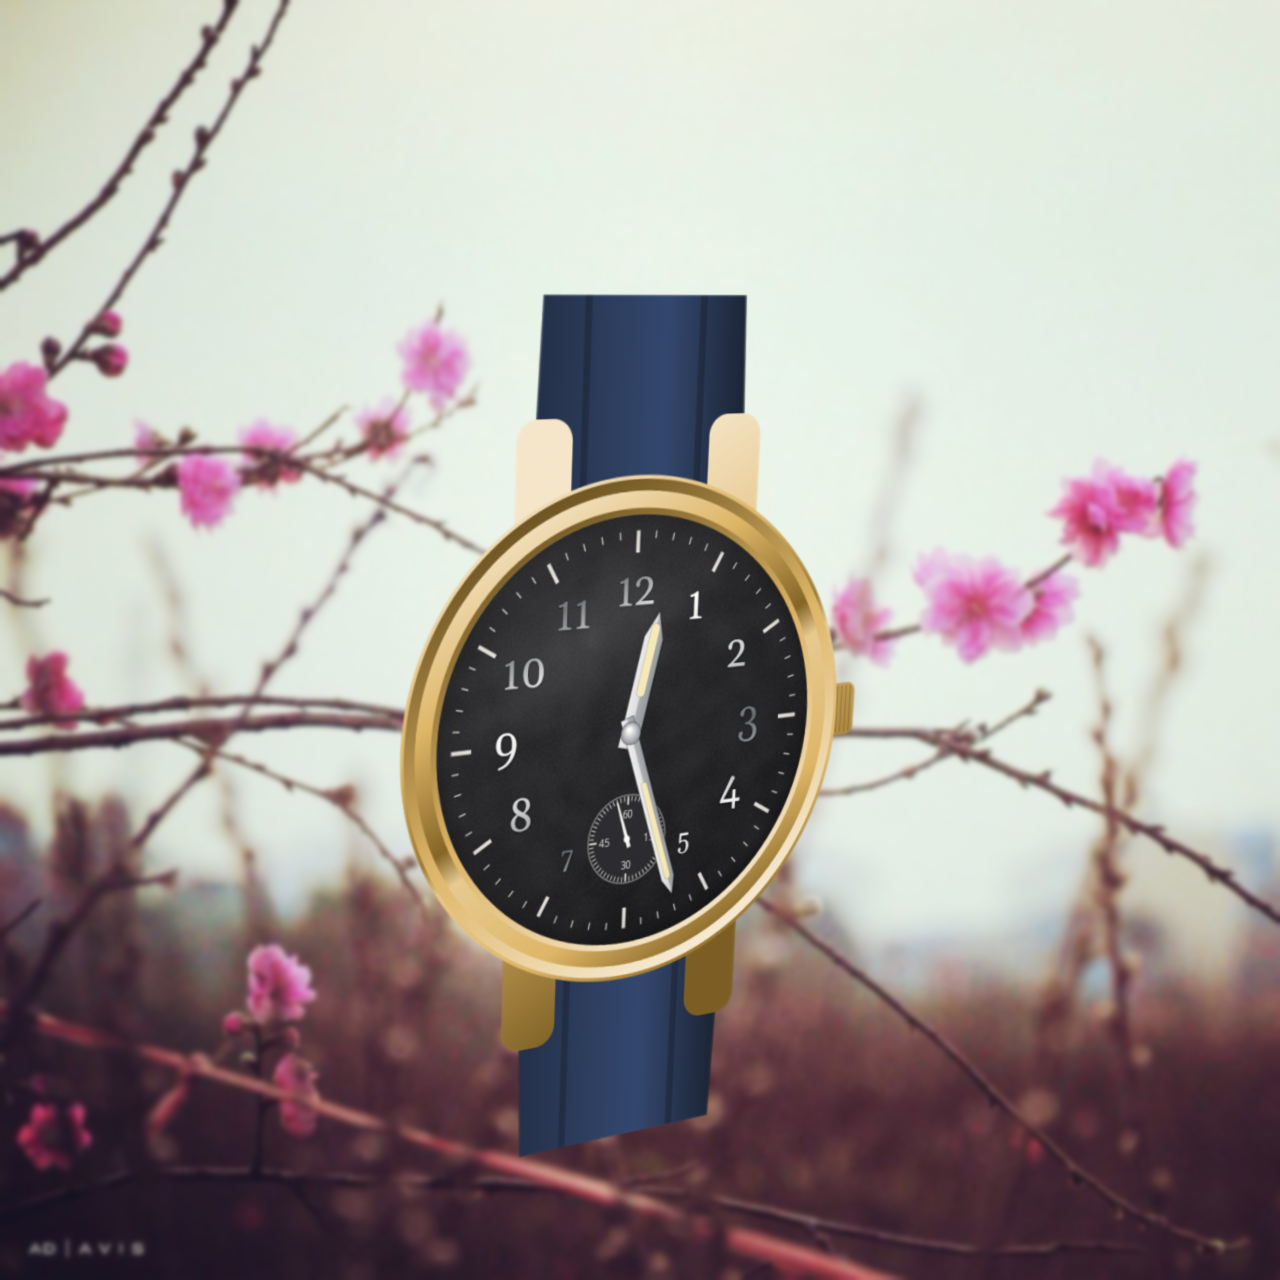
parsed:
12,26,57
